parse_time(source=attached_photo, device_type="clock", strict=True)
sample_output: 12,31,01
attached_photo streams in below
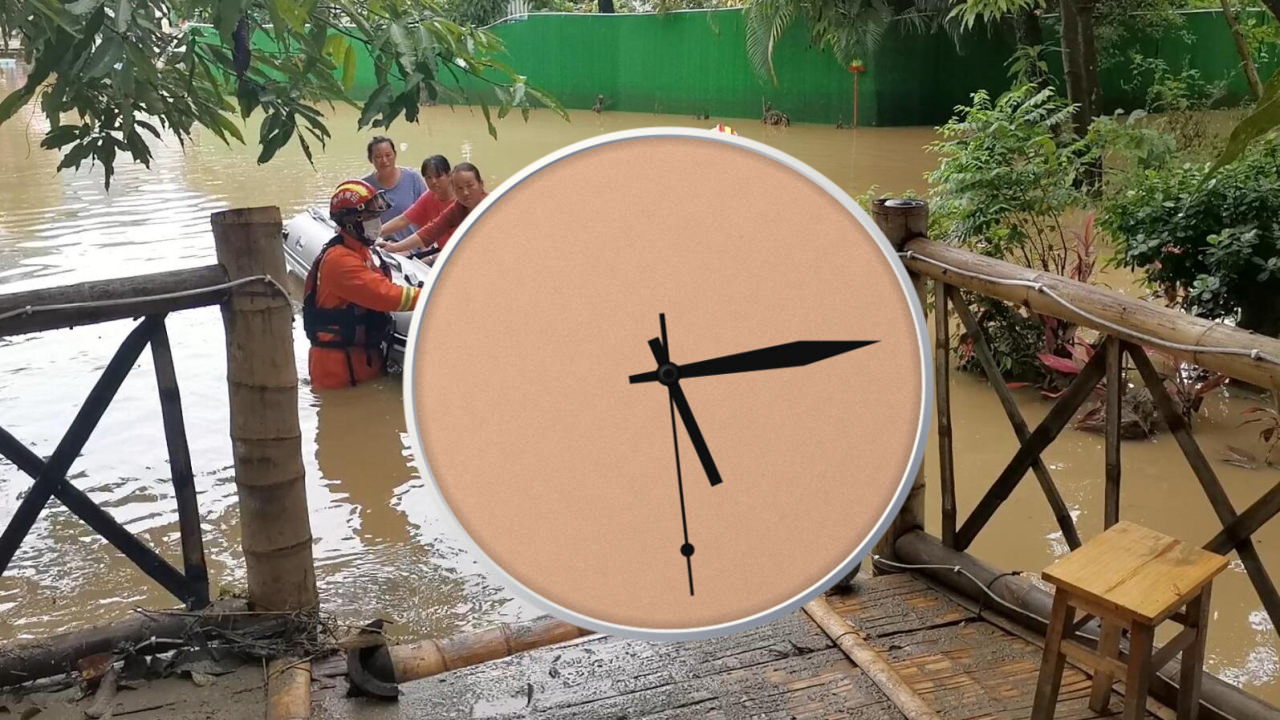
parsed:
5,13,29
